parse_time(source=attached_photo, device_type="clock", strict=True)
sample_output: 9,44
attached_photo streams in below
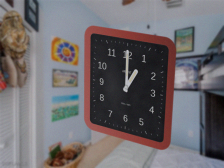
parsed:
1,00
